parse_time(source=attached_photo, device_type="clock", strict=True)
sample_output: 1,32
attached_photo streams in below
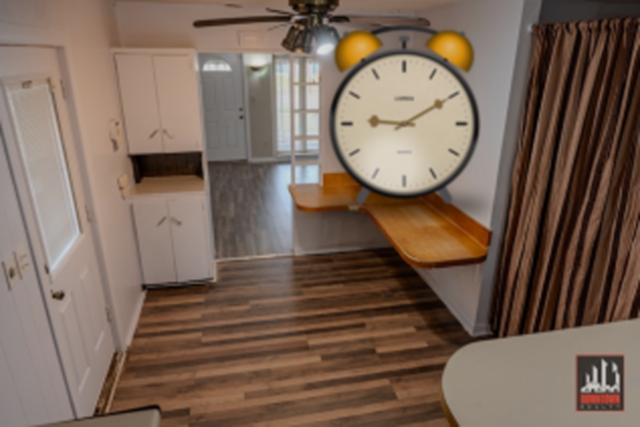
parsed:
9,10
